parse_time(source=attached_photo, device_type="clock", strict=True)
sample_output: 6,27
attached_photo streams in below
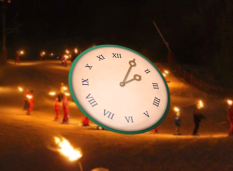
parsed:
2,05
